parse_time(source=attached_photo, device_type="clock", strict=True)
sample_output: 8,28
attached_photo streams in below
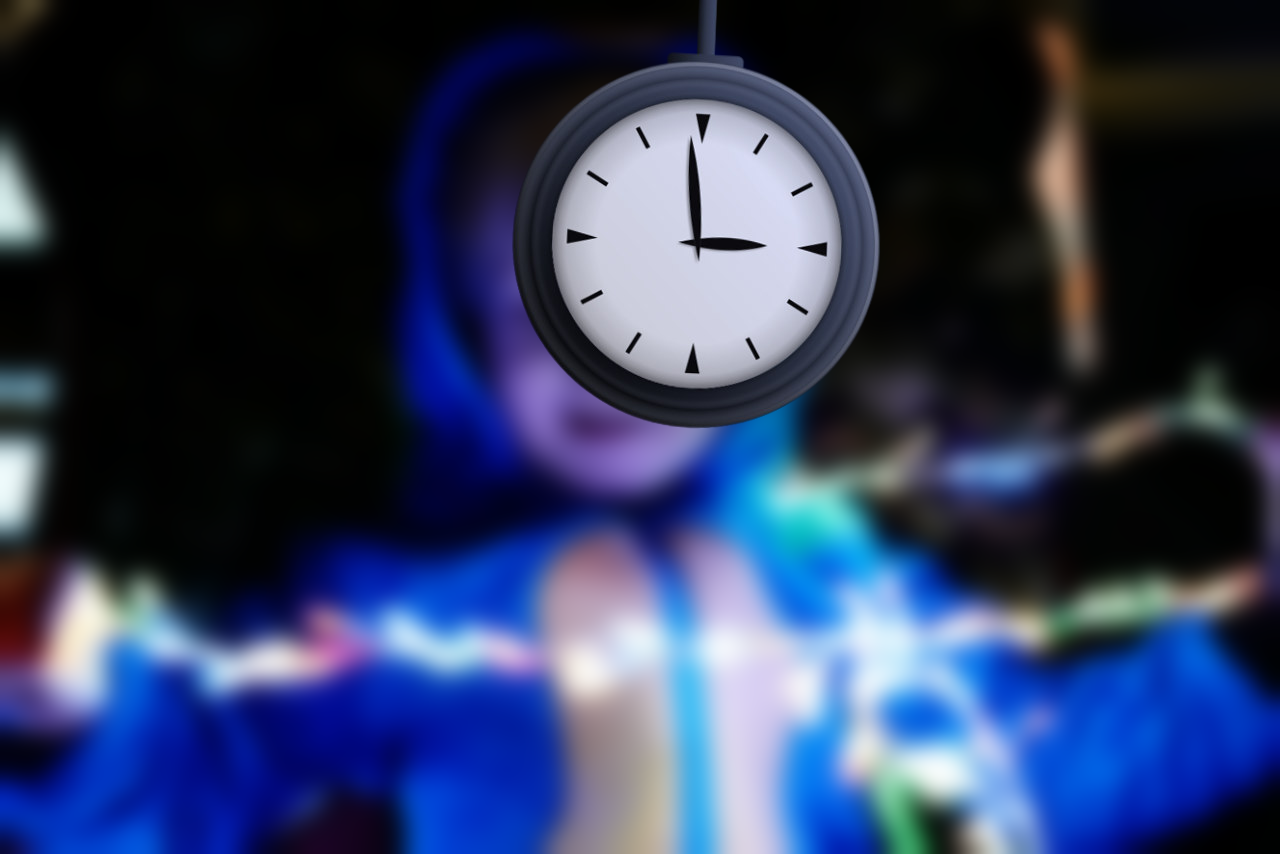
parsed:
2,59
